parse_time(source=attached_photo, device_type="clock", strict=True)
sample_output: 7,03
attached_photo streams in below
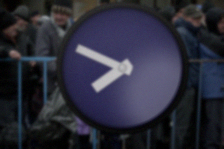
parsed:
7,49
